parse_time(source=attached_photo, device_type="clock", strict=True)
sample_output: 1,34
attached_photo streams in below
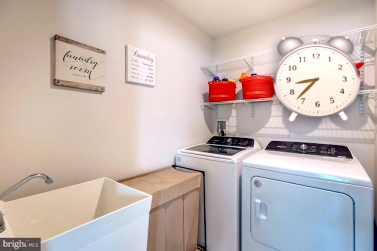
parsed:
8,37
